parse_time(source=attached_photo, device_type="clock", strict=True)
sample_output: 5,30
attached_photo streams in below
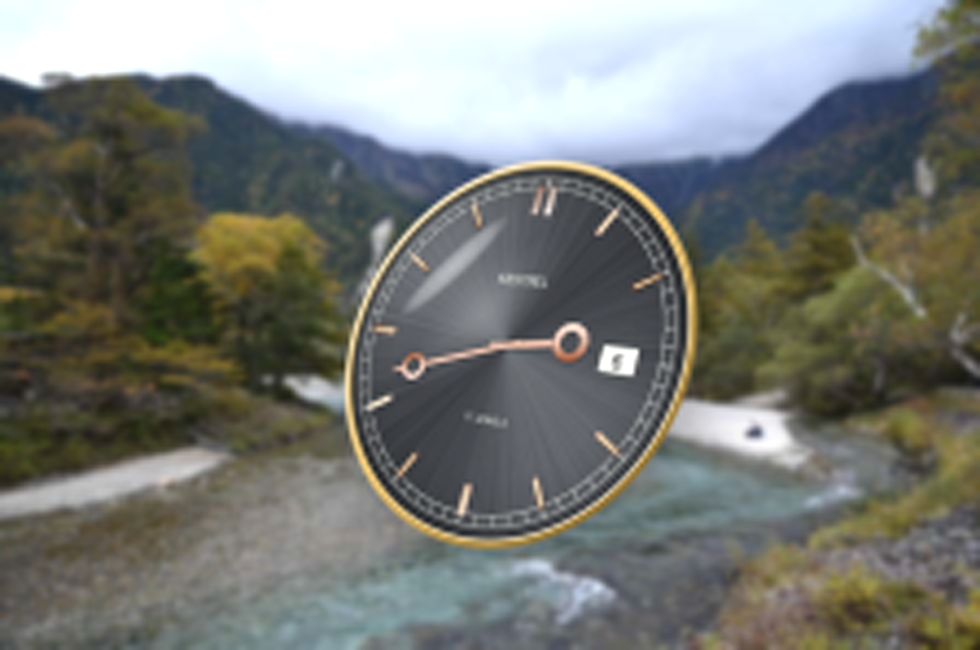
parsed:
2,42
